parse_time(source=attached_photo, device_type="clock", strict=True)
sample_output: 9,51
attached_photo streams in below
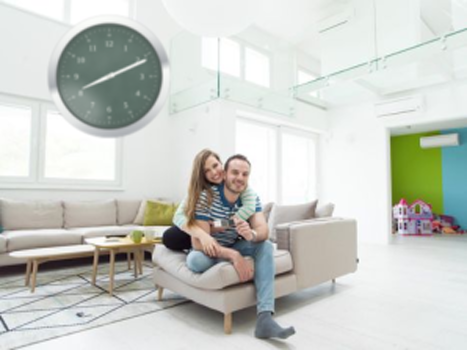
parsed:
8,11
